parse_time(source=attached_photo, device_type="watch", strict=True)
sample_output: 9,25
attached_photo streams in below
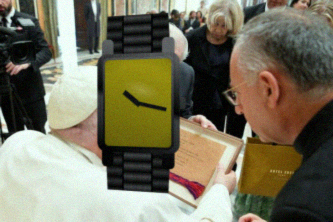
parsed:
10,17
